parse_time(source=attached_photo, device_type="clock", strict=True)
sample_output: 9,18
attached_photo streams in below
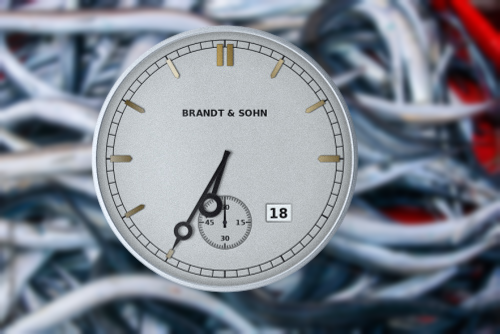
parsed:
6,35
